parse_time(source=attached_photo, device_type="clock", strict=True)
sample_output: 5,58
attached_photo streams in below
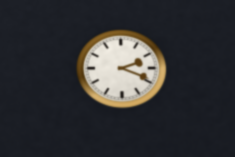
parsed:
2,19
